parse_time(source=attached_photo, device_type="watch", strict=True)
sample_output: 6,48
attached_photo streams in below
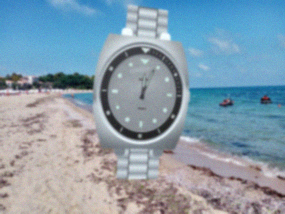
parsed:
12,04
